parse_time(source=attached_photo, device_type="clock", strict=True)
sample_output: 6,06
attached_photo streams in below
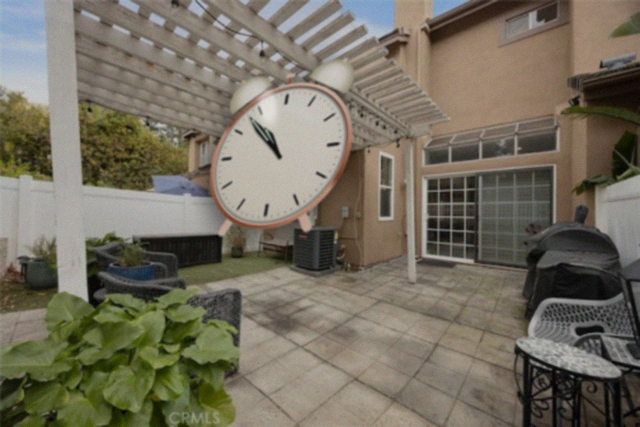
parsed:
10,53
